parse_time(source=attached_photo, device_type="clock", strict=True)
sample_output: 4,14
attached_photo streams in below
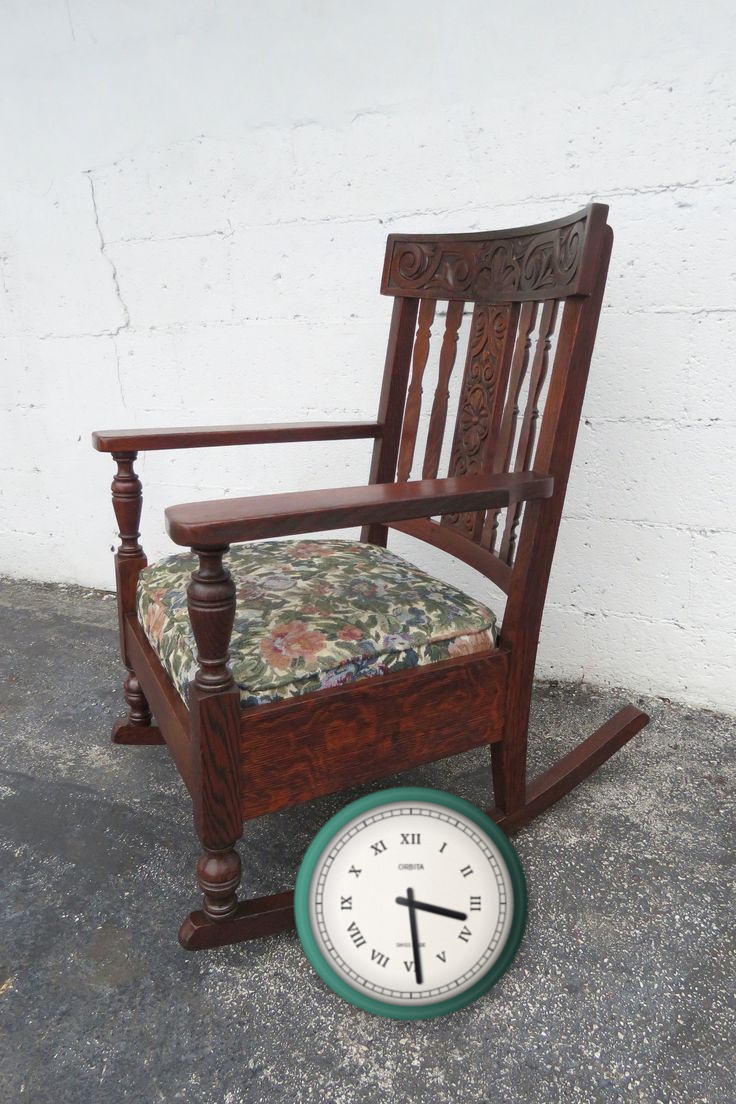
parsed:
3,29
